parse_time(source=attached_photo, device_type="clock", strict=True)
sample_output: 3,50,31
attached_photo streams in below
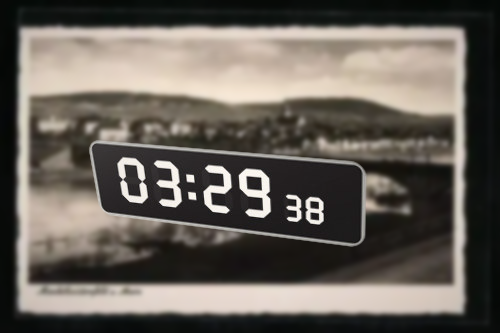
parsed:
3,29,38
